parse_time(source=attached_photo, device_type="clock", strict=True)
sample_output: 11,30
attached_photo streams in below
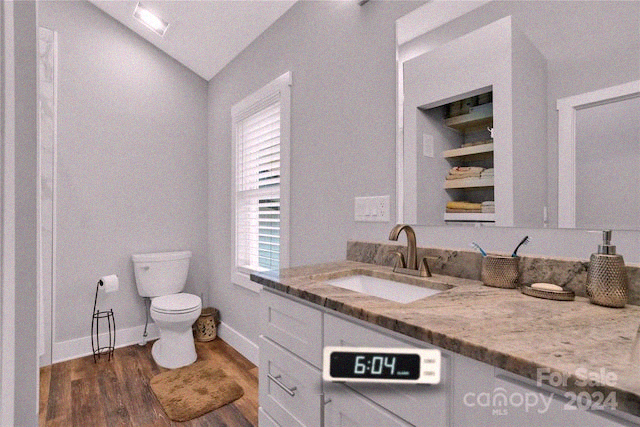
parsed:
6,04
